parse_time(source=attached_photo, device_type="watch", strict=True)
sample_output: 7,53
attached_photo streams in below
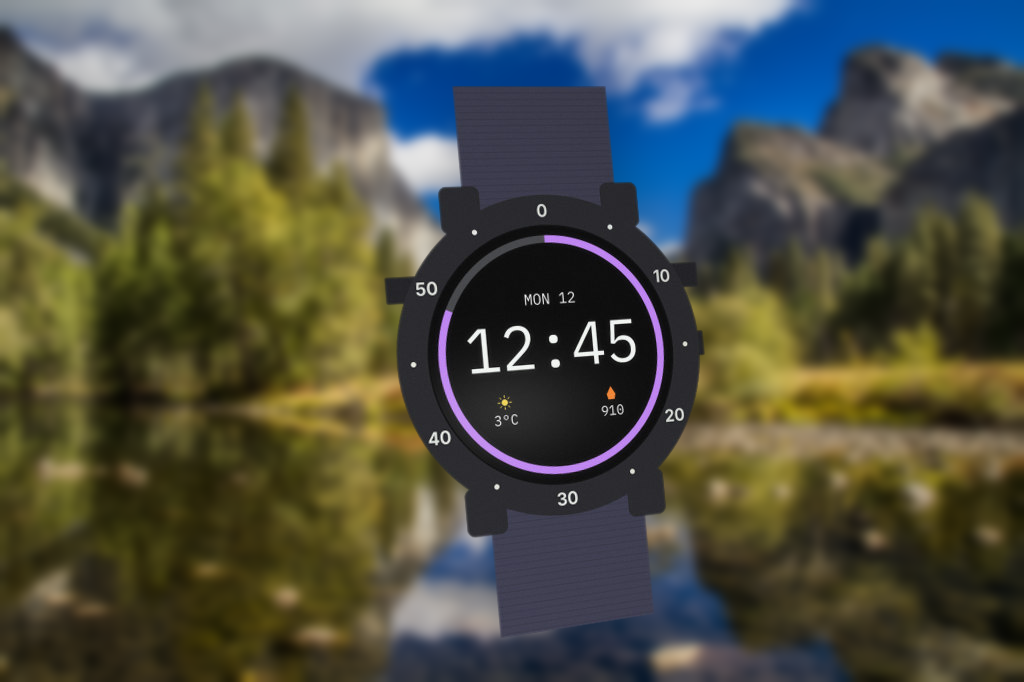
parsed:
12,45
